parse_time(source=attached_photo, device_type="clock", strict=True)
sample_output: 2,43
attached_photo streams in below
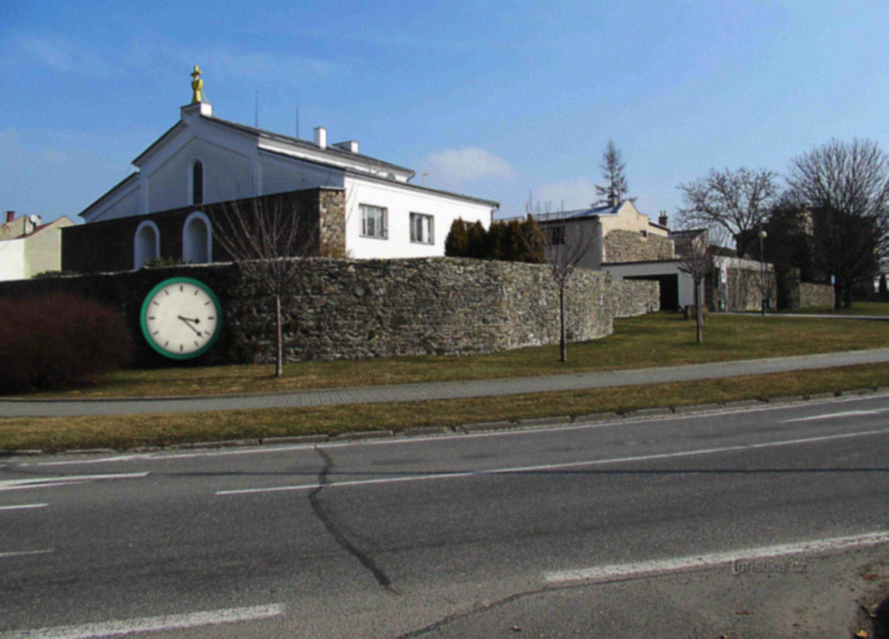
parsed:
3,22
